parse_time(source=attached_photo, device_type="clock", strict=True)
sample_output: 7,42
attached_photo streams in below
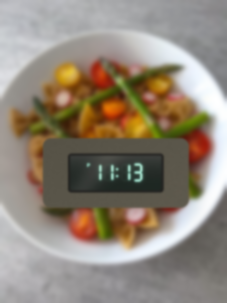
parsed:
11,13
